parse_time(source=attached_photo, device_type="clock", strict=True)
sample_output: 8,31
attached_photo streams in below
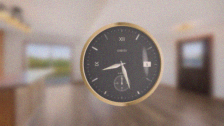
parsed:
8,27
